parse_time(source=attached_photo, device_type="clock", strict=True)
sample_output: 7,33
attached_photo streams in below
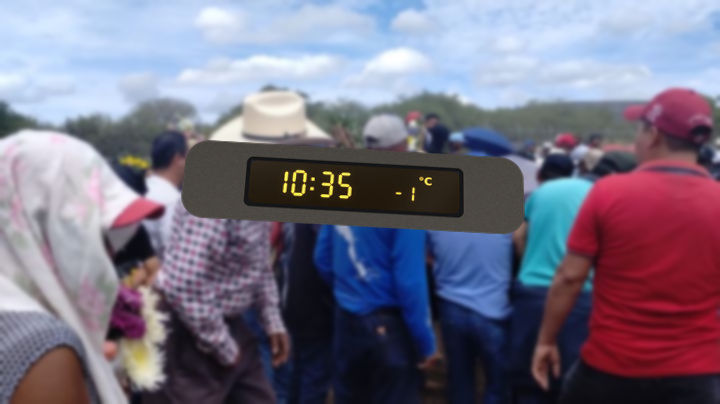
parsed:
10,35
